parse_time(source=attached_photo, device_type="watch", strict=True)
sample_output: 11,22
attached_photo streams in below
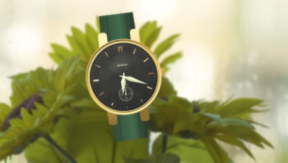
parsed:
6,19
